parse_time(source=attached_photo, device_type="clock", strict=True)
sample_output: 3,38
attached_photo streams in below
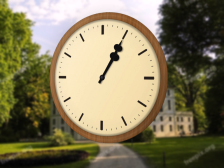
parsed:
1,05
